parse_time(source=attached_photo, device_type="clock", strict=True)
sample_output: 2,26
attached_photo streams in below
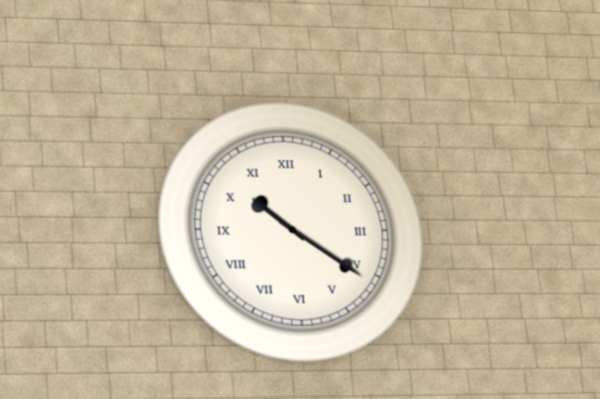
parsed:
10,21
